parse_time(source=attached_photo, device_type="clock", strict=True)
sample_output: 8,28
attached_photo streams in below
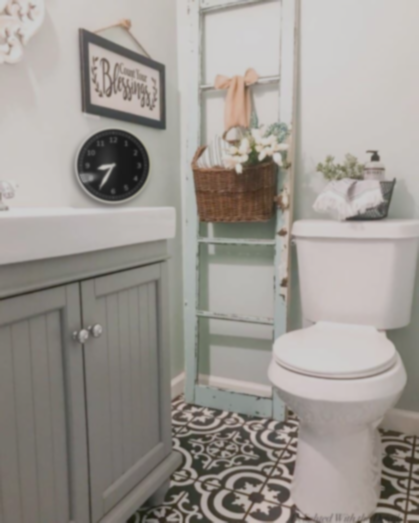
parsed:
8,35
